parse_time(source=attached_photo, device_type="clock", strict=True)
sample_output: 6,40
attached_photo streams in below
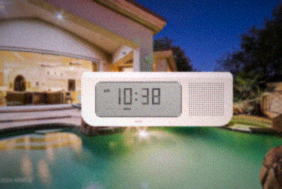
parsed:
10,38
